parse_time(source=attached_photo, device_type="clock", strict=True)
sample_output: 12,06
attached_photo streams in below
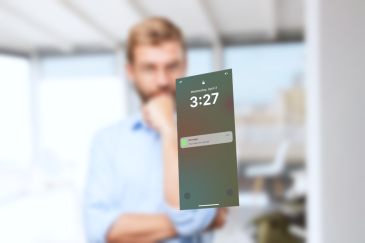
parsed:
3,27
